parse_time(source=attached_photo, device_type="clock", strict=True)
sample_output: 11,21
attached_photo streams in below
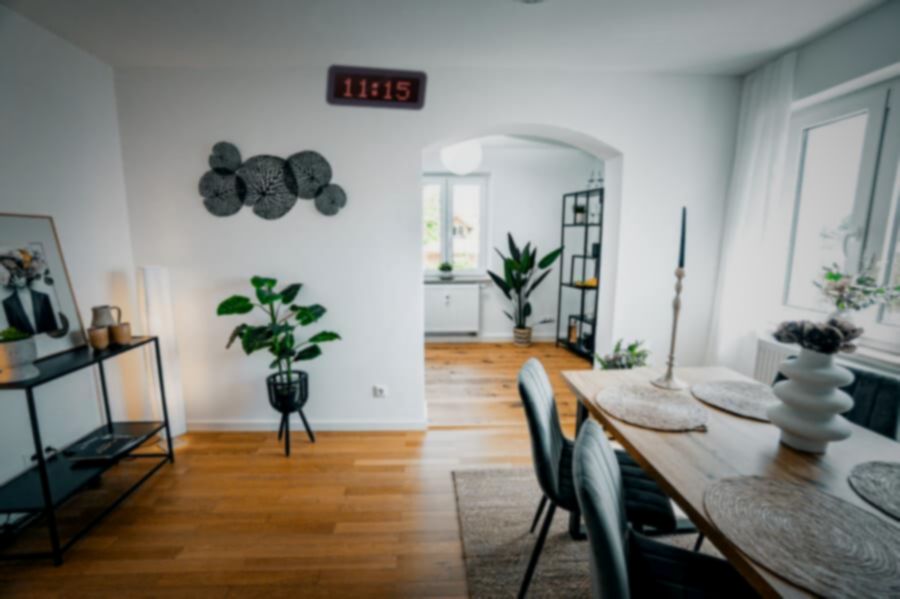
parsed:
11,15
